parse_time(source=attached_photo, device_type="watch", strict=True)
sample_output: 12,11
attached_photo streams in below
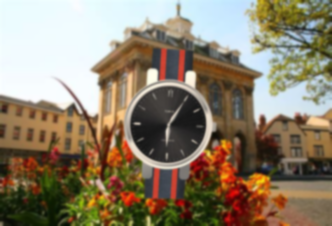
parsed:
6,05
